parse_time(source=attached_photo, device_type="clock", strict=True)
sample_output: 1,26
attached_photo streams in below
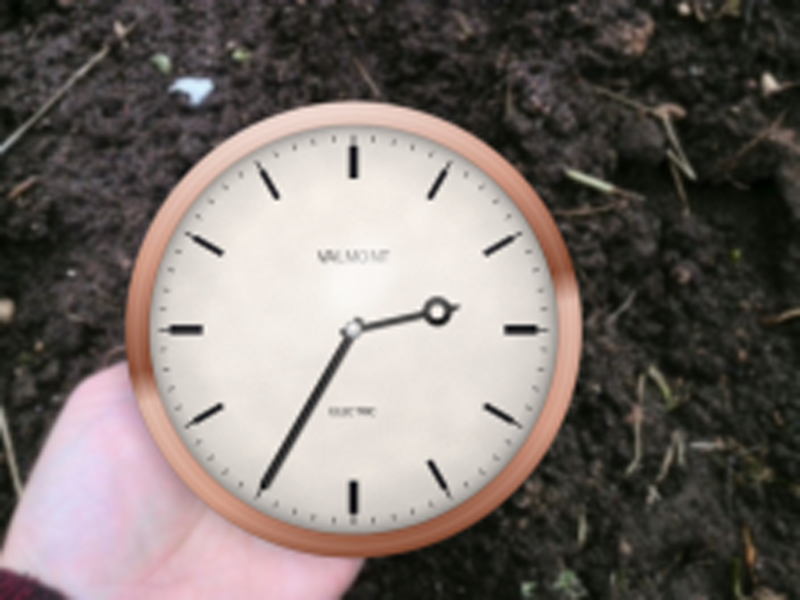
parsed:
2,35
